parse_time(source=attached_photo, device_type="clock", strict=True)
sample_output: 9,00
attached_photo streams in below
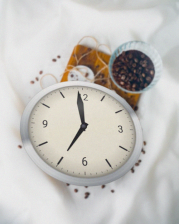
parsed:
6,59
